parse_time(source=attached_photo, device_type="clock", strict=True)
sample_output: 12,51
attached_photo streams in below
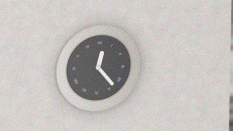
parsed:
12,23
